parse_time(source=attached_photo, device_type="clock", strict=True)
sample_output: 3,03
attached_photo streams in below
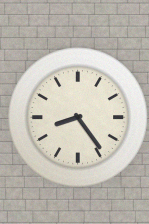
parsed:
8,24
